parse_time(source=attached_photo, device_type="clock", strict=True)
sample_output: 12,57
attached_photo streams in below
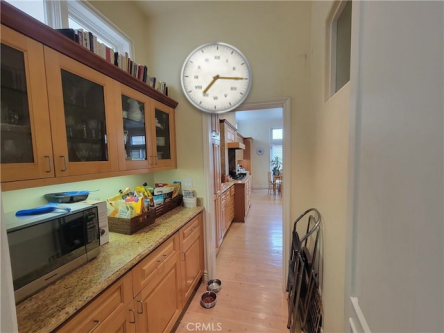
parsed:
7,15
